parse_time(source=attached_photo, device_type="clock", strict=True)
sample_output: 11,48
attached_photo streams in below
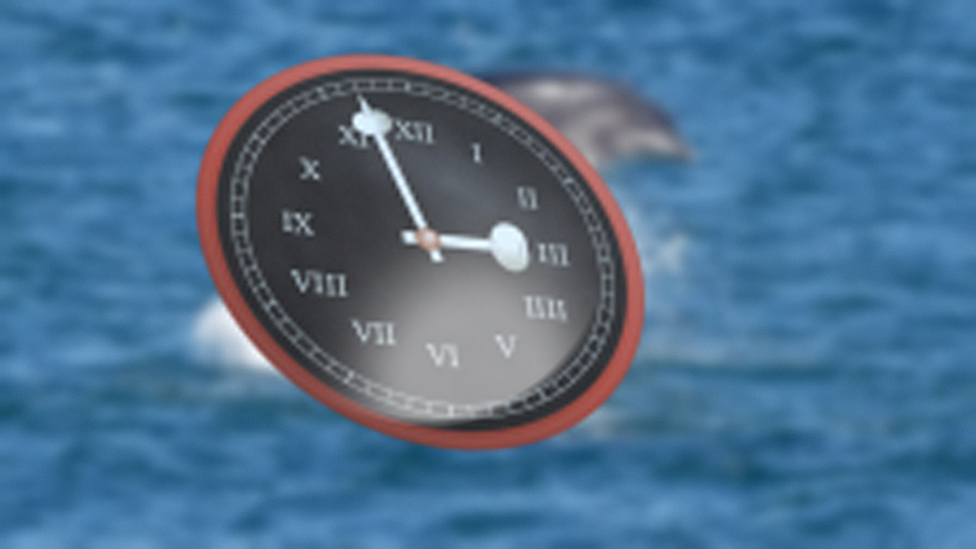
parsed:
2,57
